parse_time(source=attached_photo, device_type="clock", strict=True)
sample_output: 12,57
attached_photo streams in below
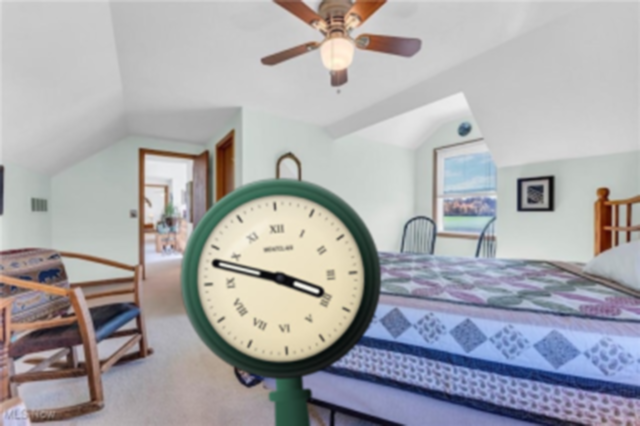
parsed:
3,48
